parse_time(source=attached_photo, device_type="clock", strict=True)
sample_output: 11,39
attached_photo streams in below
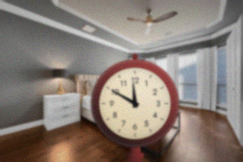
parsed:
11,50
